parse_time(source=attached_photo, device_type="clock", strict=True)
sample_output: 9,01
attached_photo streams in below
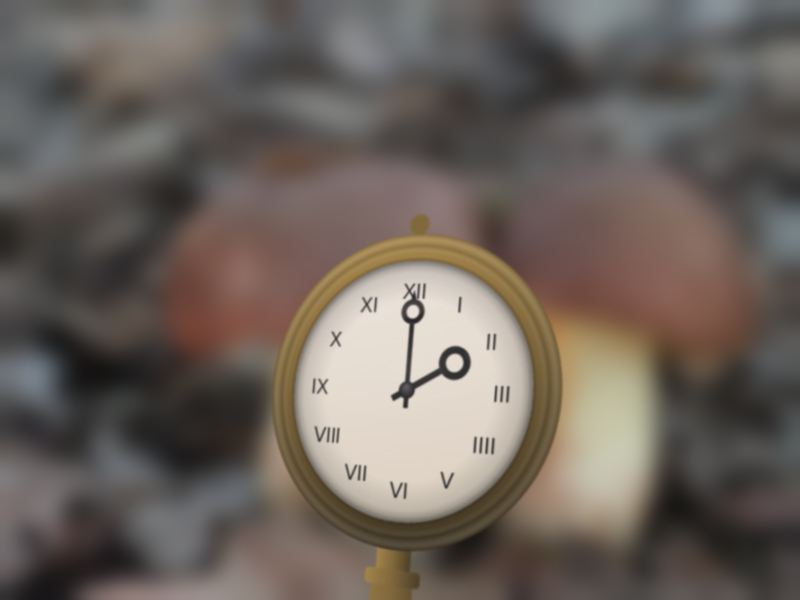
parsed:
2,00
